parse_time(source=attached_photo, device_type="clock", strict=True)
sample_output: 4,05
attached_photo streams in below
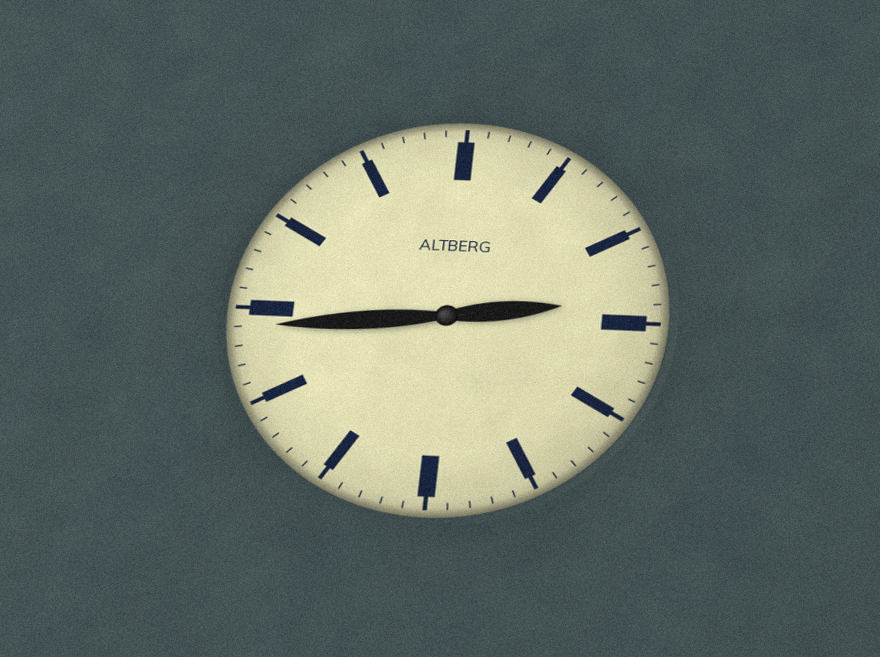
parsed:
2,44
